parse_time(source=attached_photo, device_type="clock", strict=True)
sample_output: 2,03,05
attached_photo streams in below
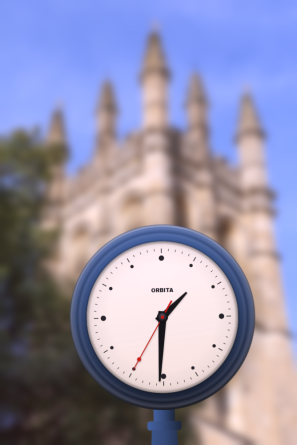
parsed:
1,30,35
